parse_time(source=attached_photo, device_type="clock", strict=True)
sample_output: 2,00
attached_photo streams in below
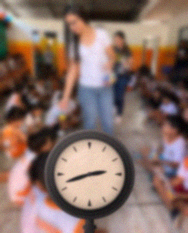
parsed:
2,42
